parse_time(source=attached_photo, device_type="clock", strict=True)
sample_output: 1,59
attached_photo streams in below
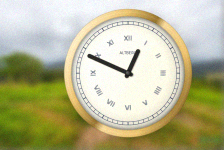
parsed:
12,49
